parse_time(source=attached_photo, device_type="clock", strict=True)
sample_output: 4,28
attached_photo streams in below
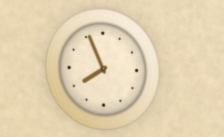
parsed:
7,56
